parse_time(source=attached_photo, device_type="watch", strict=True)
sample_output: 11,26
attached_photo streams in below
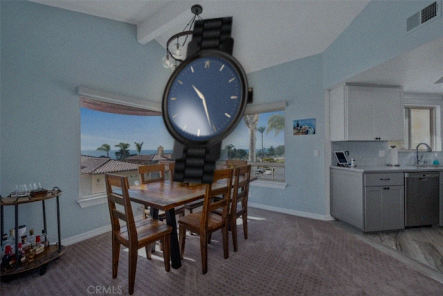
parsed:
10,26
